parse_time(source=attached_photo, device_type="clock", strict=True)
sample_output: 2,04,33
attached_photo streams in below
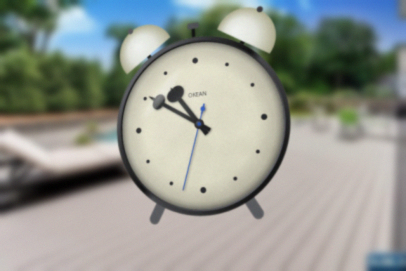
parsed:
10,50,33
